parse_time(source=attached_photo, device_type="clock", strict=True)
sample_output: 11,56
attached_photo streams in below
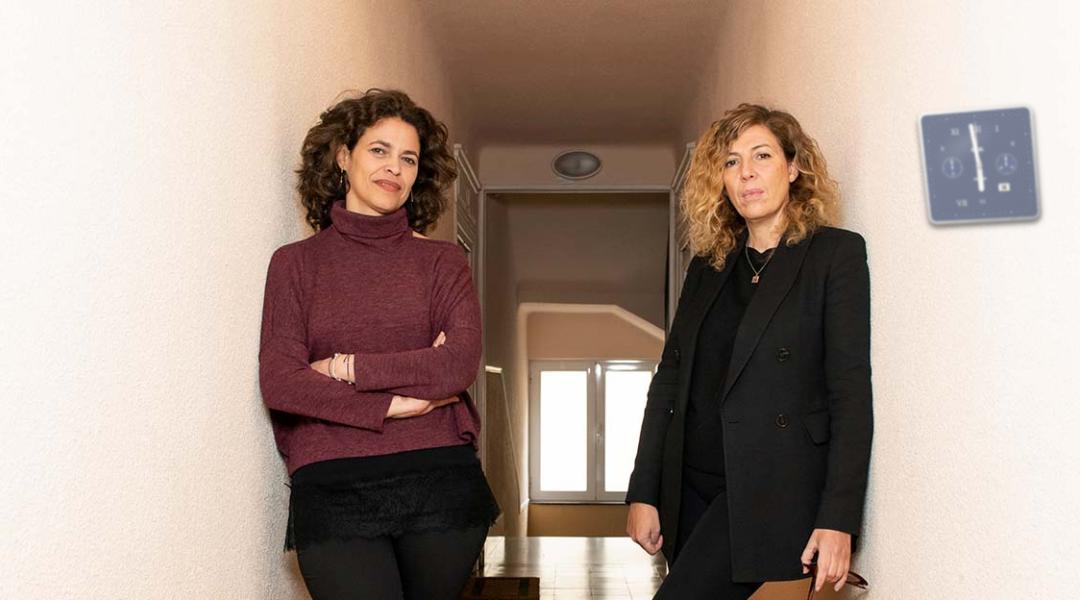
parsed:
5,59
